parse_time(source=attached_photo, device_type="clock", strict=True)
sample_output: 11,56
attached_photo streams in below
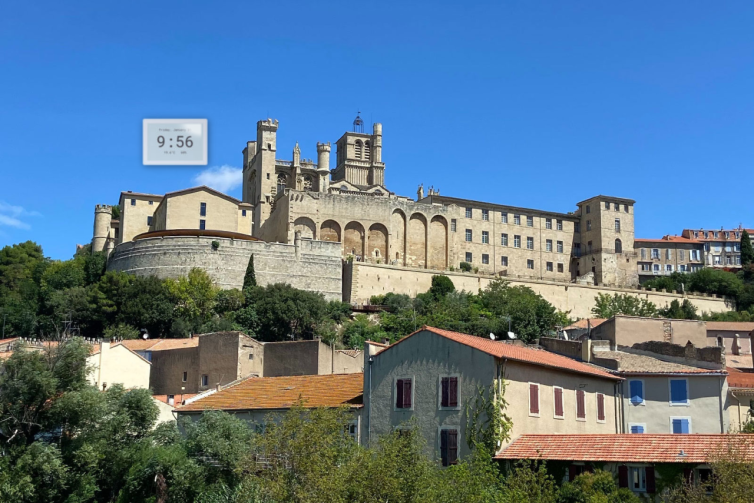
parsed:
9,56
